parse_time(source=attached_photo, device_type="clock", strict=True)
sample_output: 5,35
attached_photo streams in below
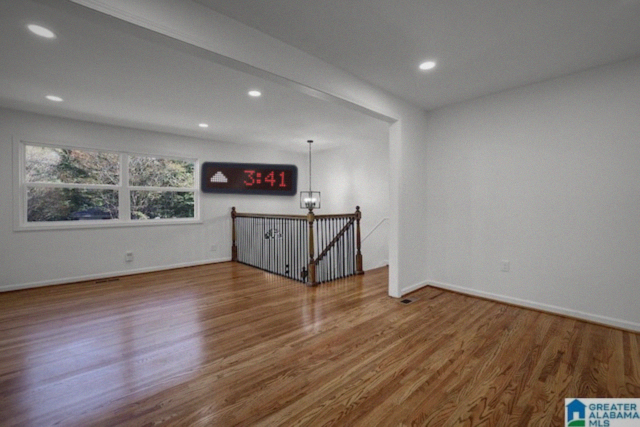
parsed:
3,41
